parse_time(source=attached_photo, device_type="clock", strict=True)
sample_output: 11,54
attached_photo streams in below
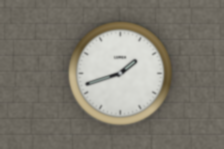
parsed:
1,42
